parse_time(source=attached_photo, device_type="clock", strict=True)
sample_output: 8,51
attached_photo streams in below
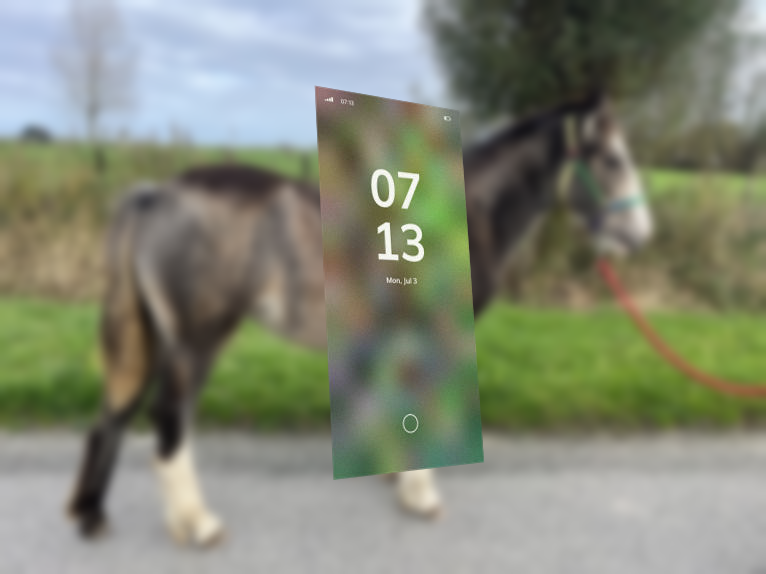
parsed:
7,13
